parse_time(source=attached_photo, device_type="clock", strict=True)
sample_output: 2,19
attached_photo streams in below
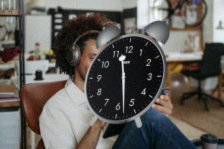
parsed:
11,28
